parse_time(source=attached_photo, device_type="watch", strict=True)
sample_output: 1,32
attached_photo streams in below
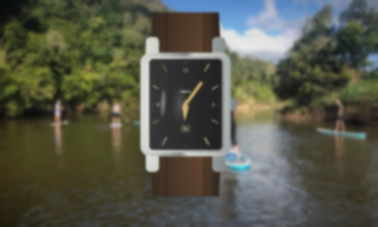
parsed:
6,06
